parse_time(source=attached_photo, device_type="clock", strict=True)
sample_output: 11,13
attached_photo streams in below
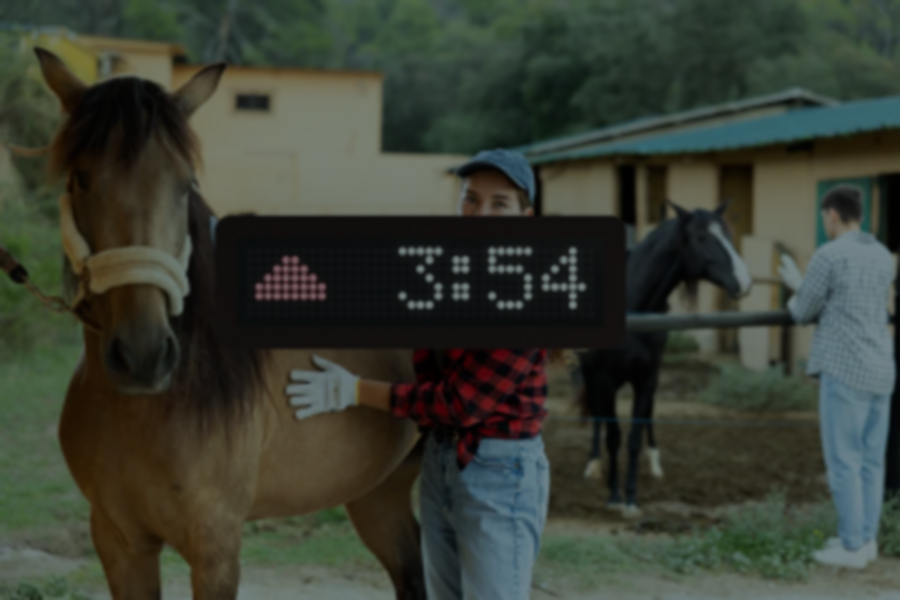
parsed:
3,54
